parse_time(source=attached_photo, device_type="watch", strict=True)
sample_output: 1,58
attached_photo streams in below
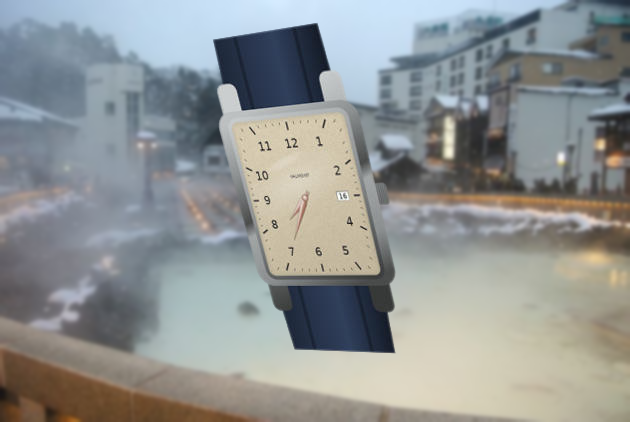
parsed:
7,35
